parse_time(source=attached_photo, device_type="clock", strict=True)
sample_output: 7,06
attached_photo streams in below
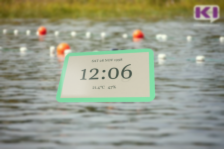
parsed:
12,06
